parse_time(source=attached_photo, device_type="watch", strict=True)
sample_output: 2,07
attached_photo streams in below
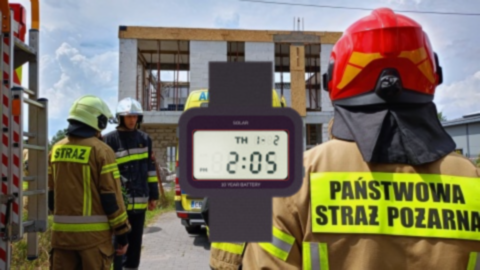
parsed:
2,05
